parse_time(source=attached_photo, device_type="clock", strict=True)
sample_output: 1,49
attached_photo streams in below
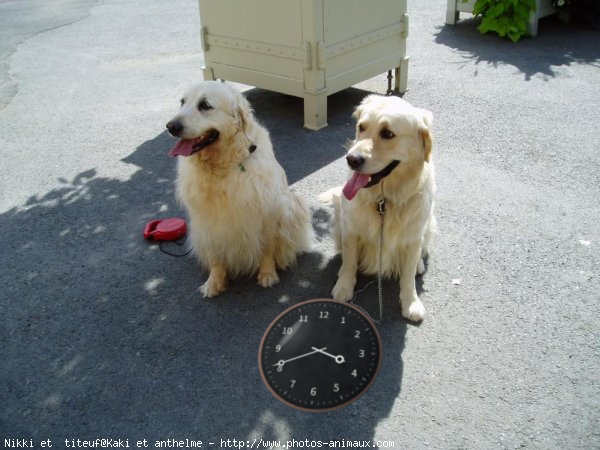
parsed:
3,41
